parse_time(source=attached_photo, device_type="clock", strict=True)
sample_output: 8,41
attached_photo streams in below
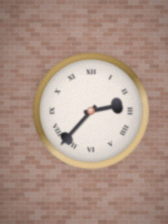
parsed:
2,37
